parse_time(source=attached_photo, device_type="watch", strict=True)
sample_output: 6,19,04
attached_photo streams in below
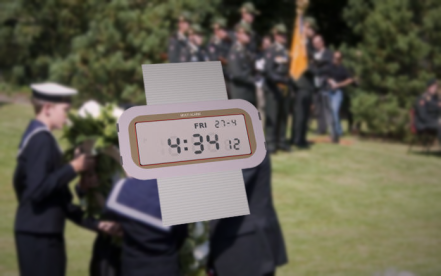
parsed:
4,34,12
